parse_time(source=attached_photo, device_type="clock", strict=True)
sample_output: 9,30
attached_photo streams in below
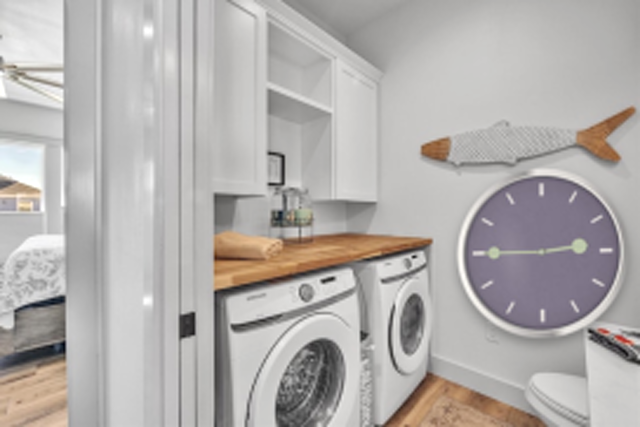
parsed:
2,45
